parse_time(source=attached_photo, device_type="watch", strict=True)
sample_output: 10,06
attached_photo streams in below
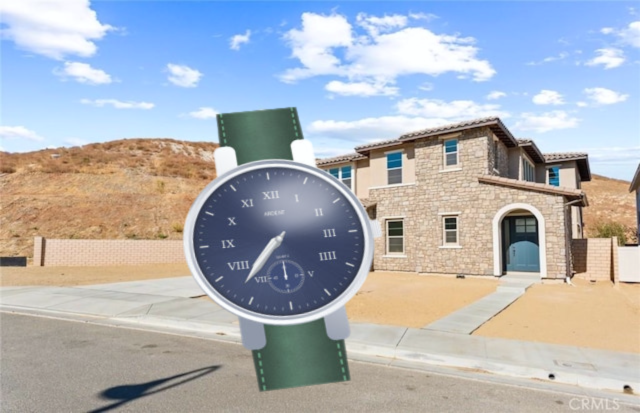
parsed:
7,37
